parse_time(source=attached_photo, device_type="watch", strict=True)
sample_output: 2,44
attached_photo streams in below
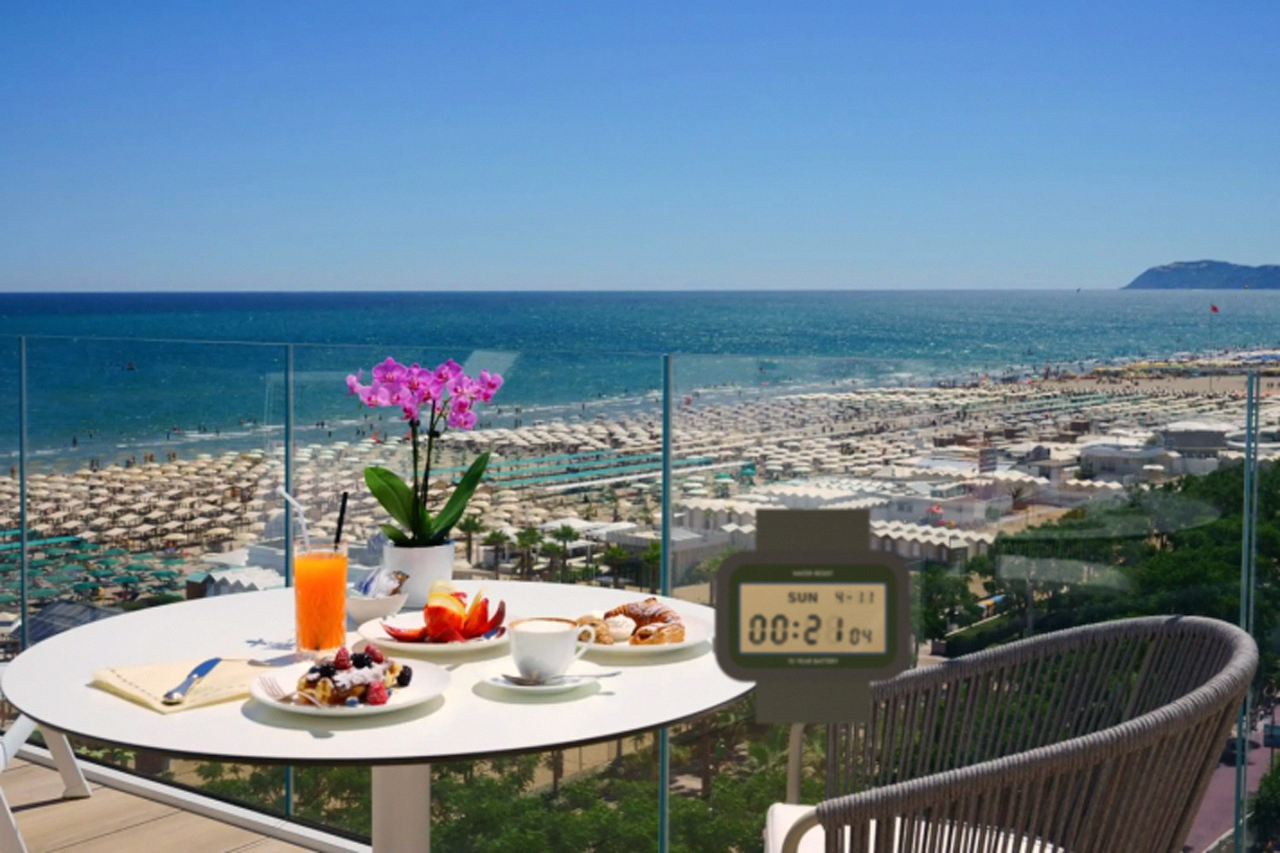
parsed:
0,21
